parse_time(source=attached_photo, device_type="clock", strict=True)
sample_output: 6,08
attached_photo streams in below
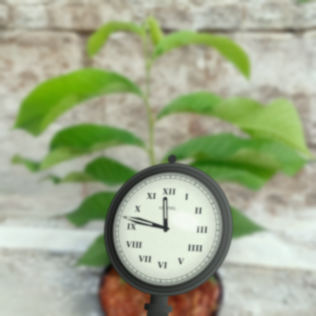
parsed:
11,47
